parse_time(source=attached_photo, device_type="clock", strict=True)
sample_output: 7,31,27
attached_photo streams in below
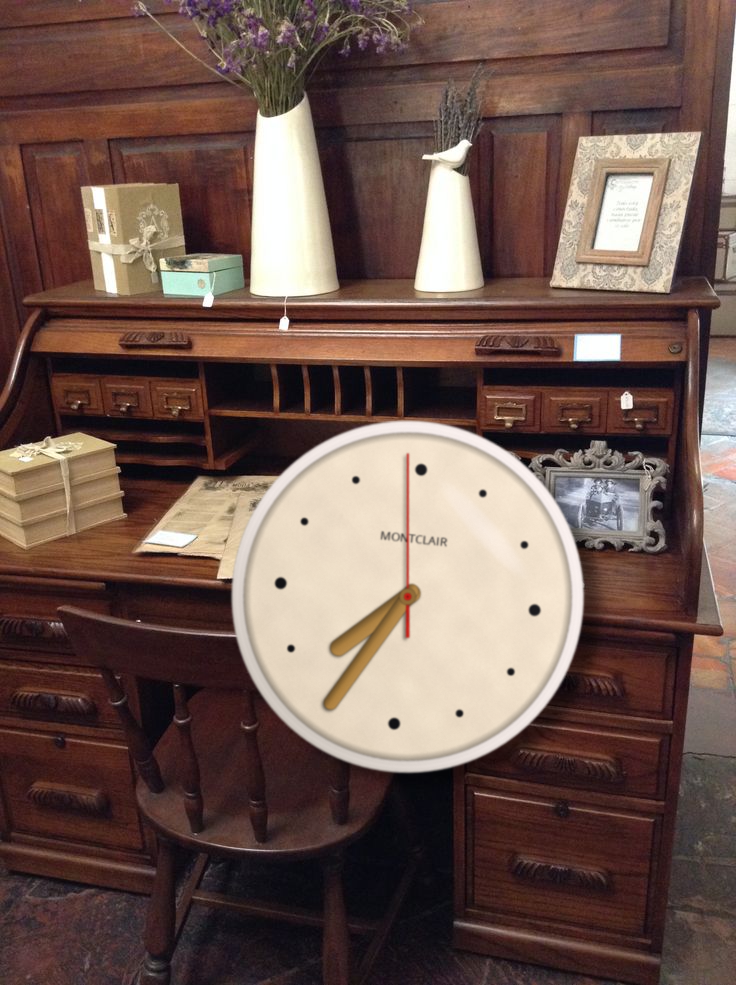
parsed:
7,34,59
